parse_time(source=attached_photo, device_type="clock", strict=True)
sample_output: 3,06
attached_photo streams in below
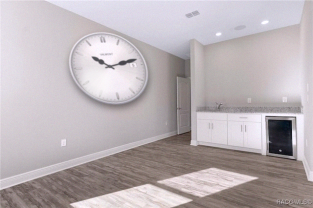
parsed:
10,13
